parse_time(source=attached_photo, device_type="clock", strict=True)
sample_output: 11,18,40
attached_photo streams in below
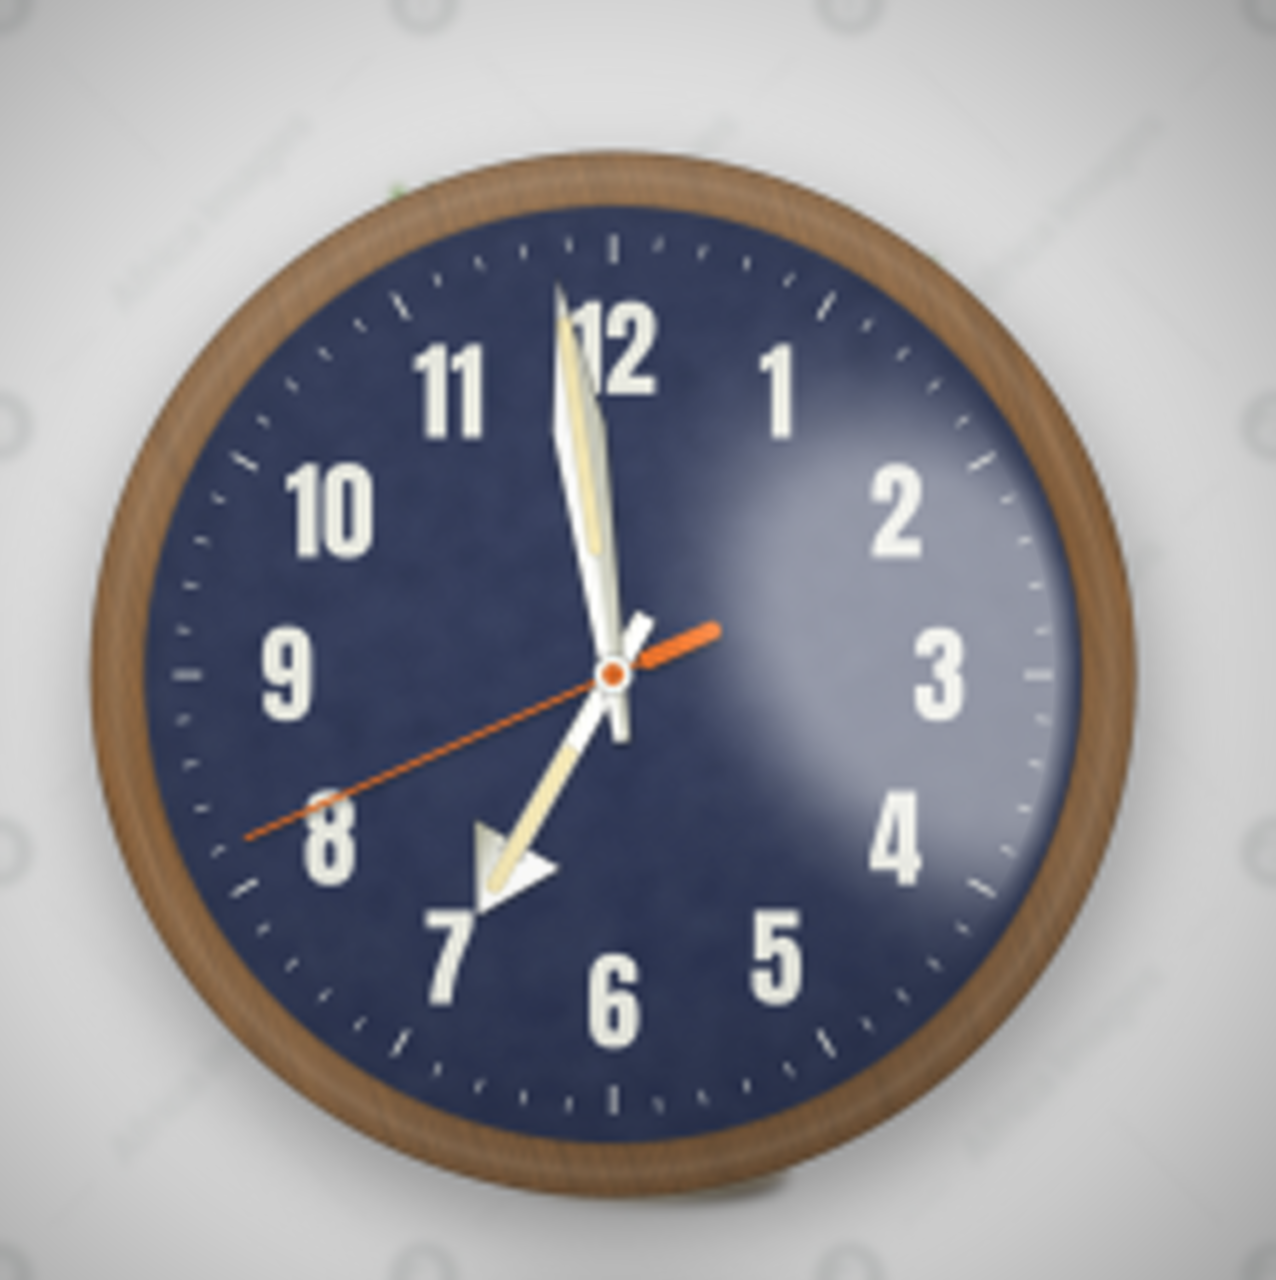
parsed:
6,58,41
